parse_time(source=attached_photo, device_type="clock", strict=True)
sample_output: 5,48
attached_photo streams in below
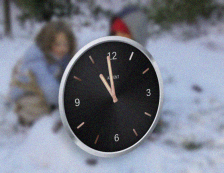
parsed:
10,59
